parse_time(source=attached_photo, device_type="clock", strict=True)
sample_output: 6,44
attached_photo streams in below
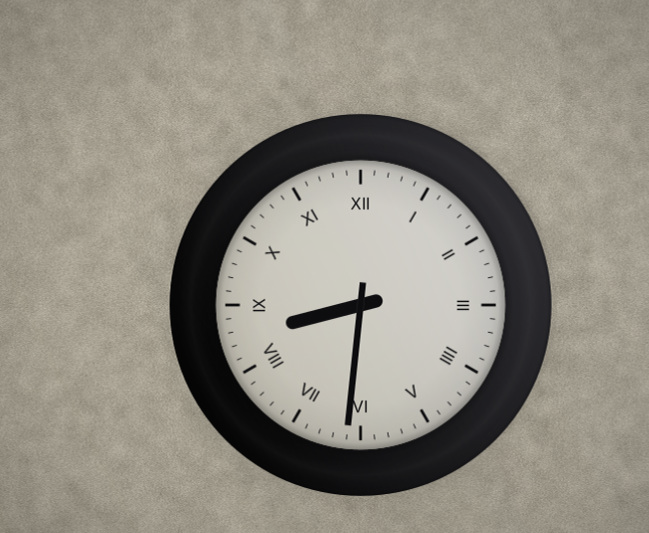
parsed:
8,31
